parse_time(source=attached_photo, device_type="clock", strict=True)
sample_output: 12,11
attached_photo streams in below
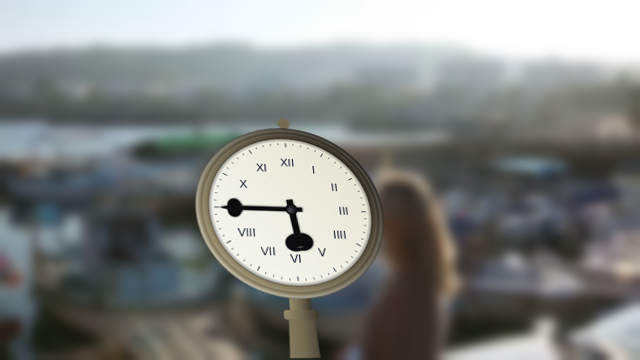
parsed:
5,45
